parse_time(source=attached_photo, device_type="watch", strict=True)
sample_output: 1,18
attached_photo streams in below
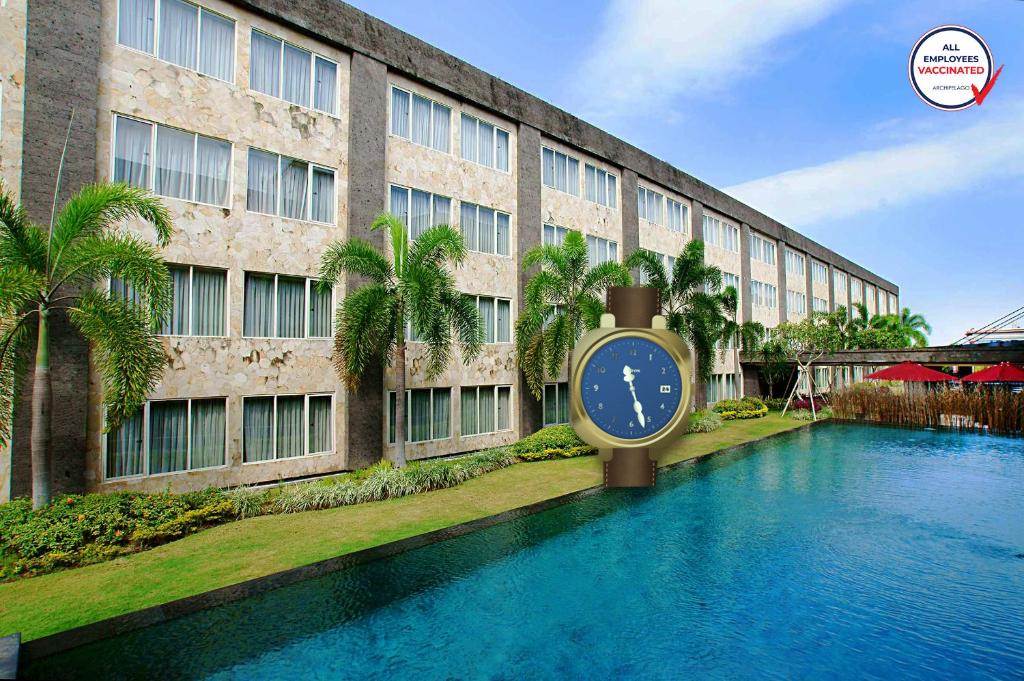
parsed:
11,27
